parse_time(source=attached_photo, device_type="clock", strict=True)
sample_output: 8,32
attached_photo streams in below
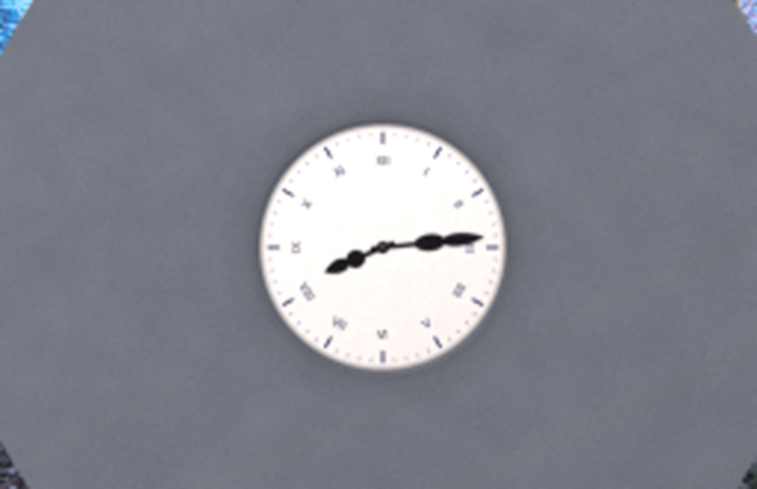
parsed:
8,14
